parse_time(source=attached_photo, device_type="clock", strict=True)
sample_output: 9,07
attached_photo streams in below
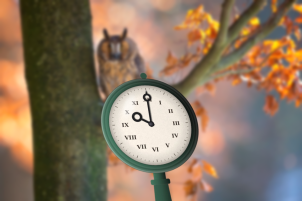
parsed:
10,00
